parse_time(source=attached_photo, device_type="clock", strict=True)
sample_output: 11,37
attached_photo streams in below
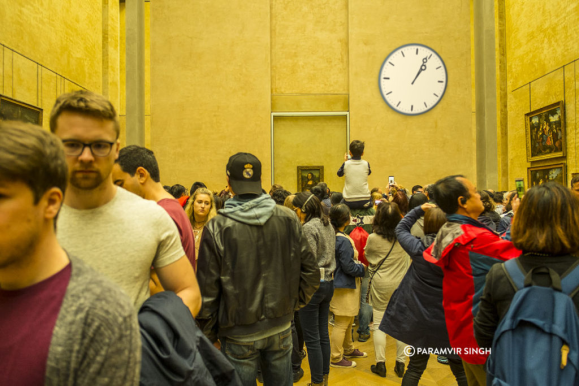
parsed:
1,04
